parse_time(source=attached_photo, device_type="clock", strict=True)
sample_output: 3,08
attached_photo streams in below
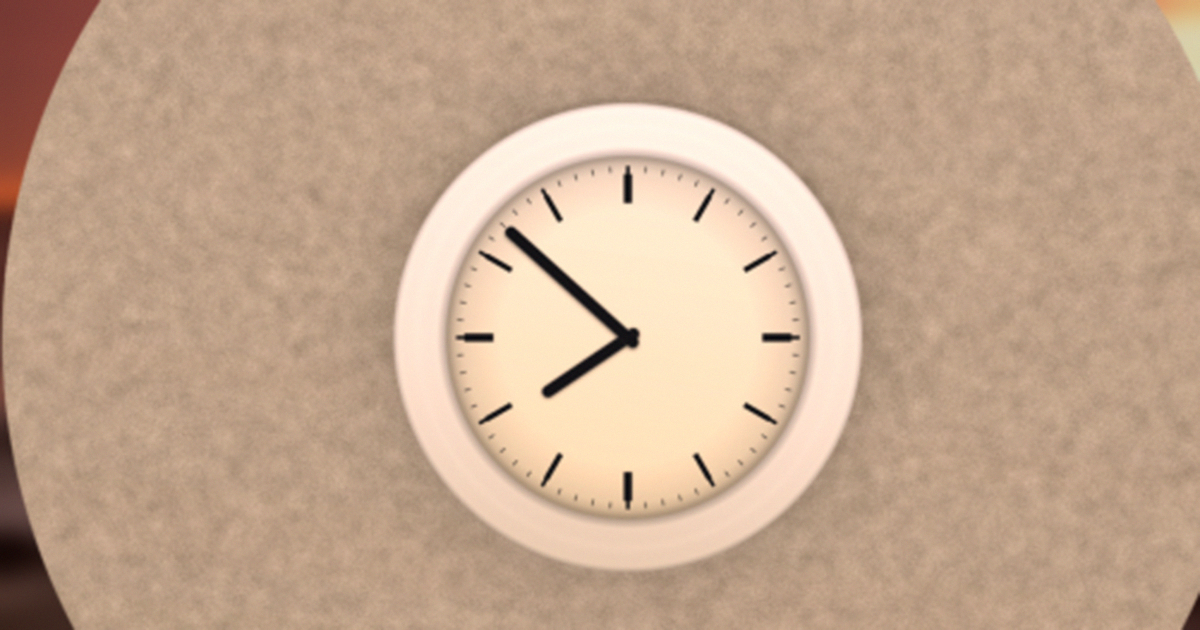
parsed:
7,52
